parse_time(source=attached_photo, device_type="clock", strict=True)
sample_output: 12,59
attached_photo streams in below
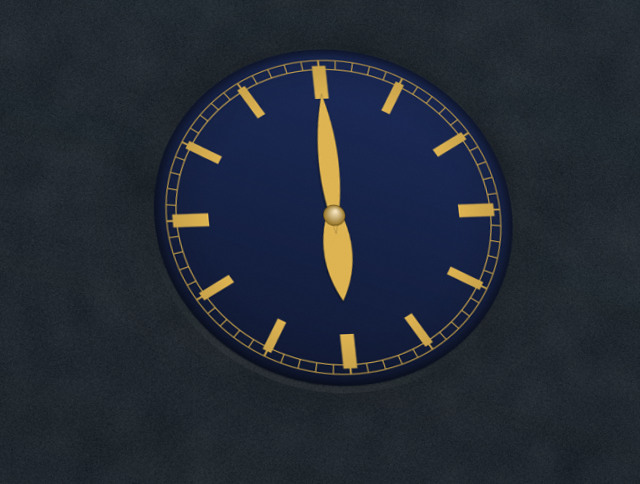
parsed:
6,00
